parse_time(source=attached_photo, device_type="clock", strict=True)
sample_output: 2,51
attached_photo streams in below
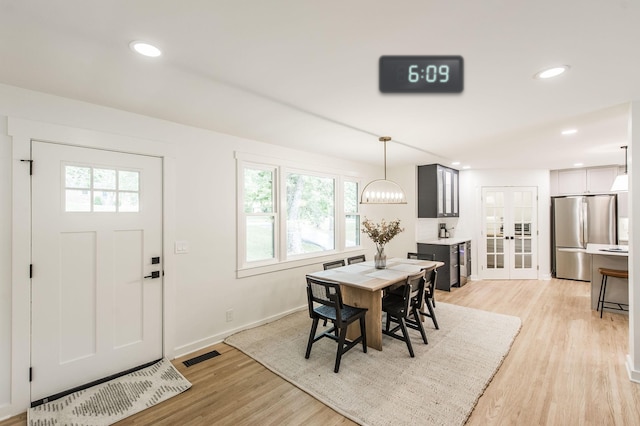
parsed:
6,09
